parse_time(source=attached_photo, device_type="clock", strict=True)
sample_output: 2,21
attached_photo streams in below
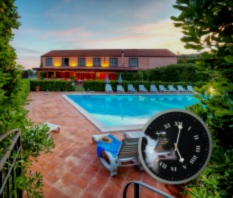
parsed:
5,01
